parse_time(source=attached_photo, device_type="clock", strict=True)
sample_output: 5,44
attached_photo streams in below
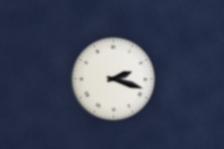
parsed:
2,18
